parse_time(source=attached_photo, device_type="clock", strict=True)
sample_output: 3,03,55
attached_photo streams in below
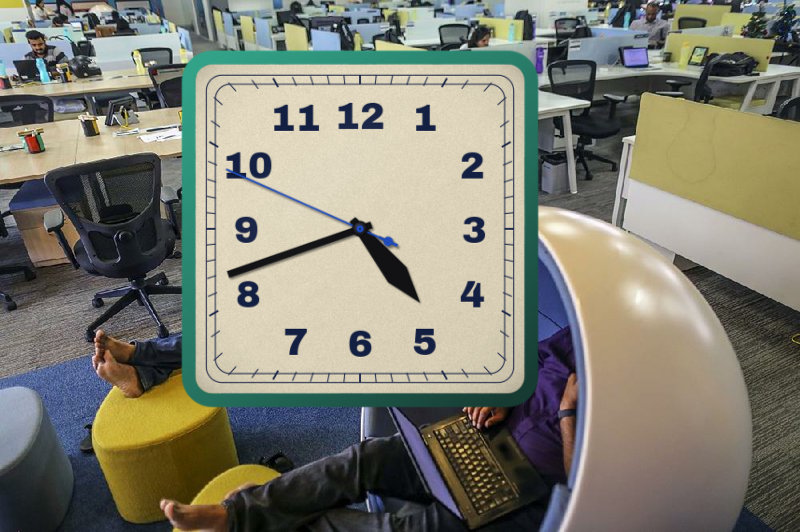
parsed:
4,41,49
